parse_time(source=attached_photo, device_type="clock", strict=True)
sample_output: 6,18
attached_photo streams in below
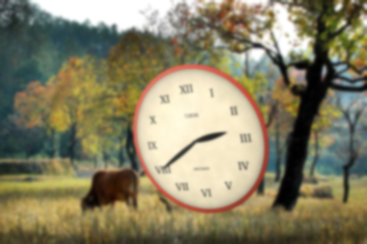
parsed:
2,40
